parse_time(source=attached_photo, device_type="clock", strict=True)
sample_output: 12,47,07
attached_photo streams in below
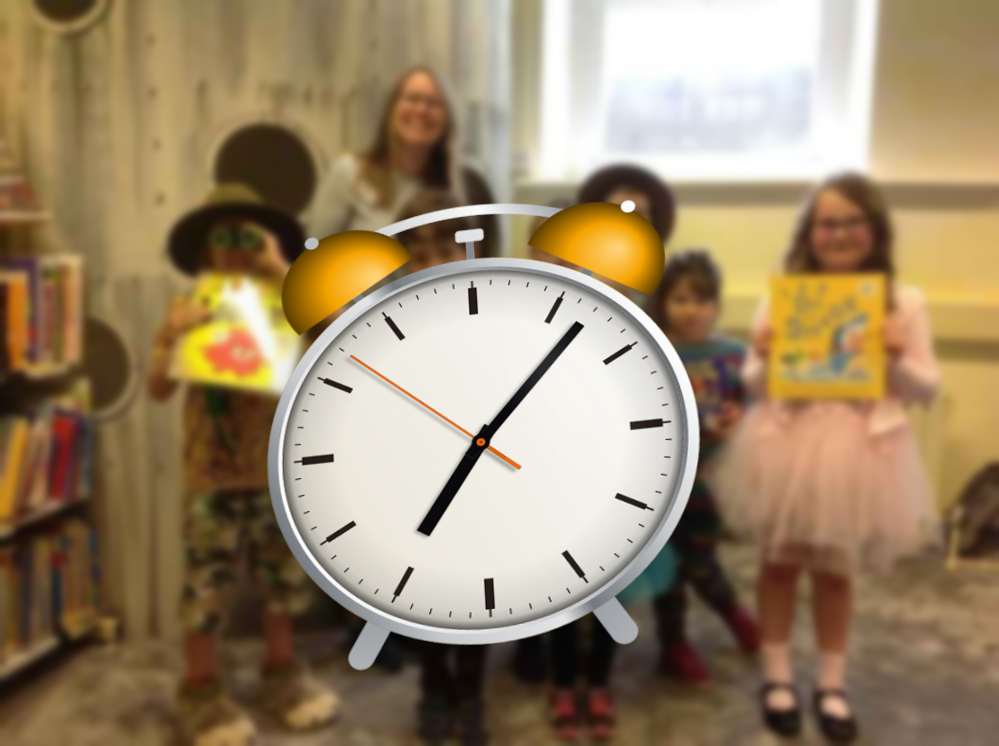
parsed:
7,06,52
